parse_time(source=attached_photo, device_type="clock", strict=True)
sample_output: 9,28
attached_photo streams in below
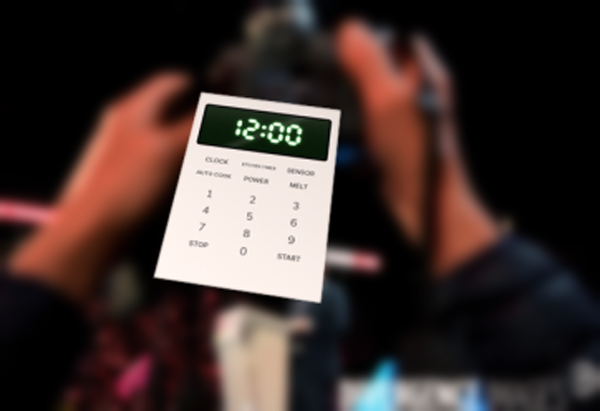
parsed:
12,00
